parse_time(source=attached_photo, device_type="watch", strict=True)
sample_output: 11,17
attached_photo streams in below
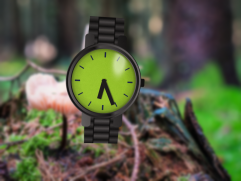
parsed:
6,26
